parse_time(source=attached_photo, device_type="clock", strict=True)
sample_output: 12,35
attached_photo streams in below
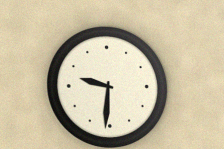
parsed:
9,31
